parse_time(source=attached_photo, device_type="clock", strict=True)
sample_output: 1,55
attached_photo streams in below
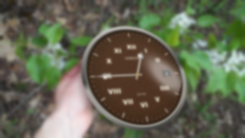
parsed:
12,45
